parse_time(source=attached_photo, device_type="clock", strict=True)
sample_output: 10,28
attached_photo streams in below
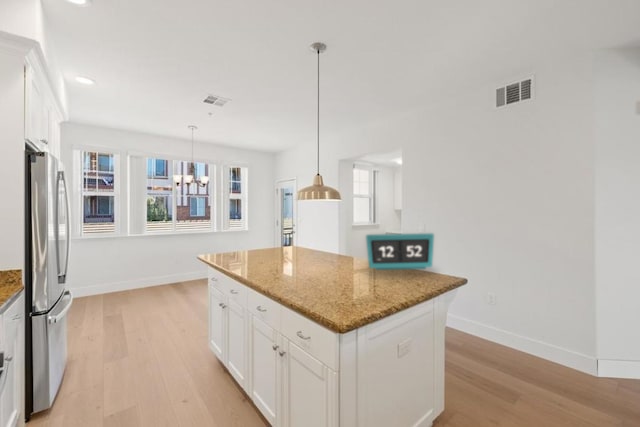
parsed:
12,52
